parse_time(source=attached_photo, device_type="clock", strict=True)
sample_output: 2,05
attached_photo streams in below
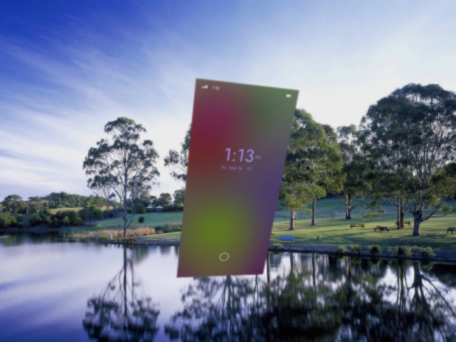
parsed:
1,13
